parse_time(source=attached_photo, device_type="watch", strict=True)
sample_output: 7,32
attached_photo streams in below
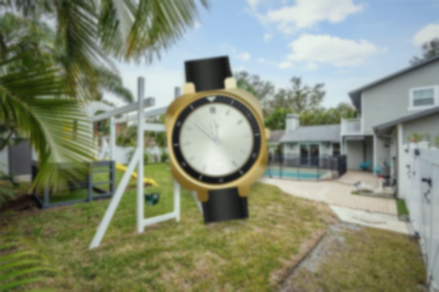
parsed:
11,53
